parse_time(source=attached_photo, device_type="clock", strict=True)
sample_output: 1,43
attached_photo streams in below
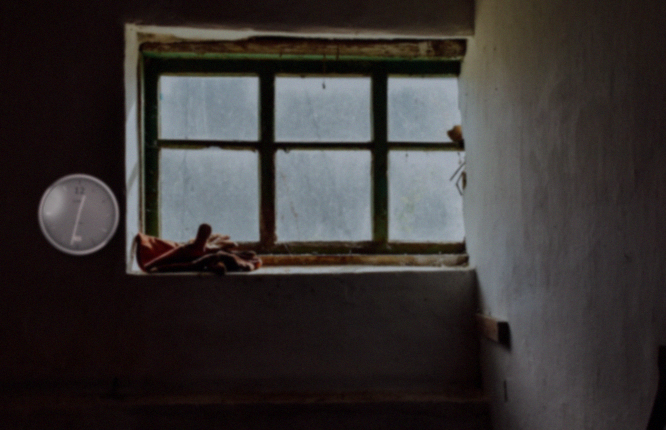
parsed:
12,32
